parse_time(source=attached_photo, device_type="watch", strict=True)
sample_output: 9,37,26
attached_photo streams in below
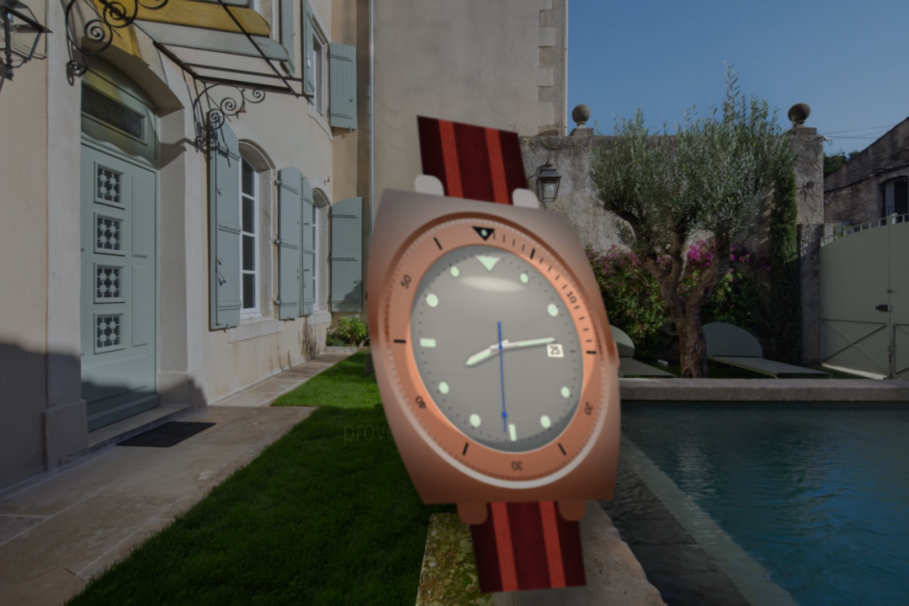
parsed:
8,13,31
